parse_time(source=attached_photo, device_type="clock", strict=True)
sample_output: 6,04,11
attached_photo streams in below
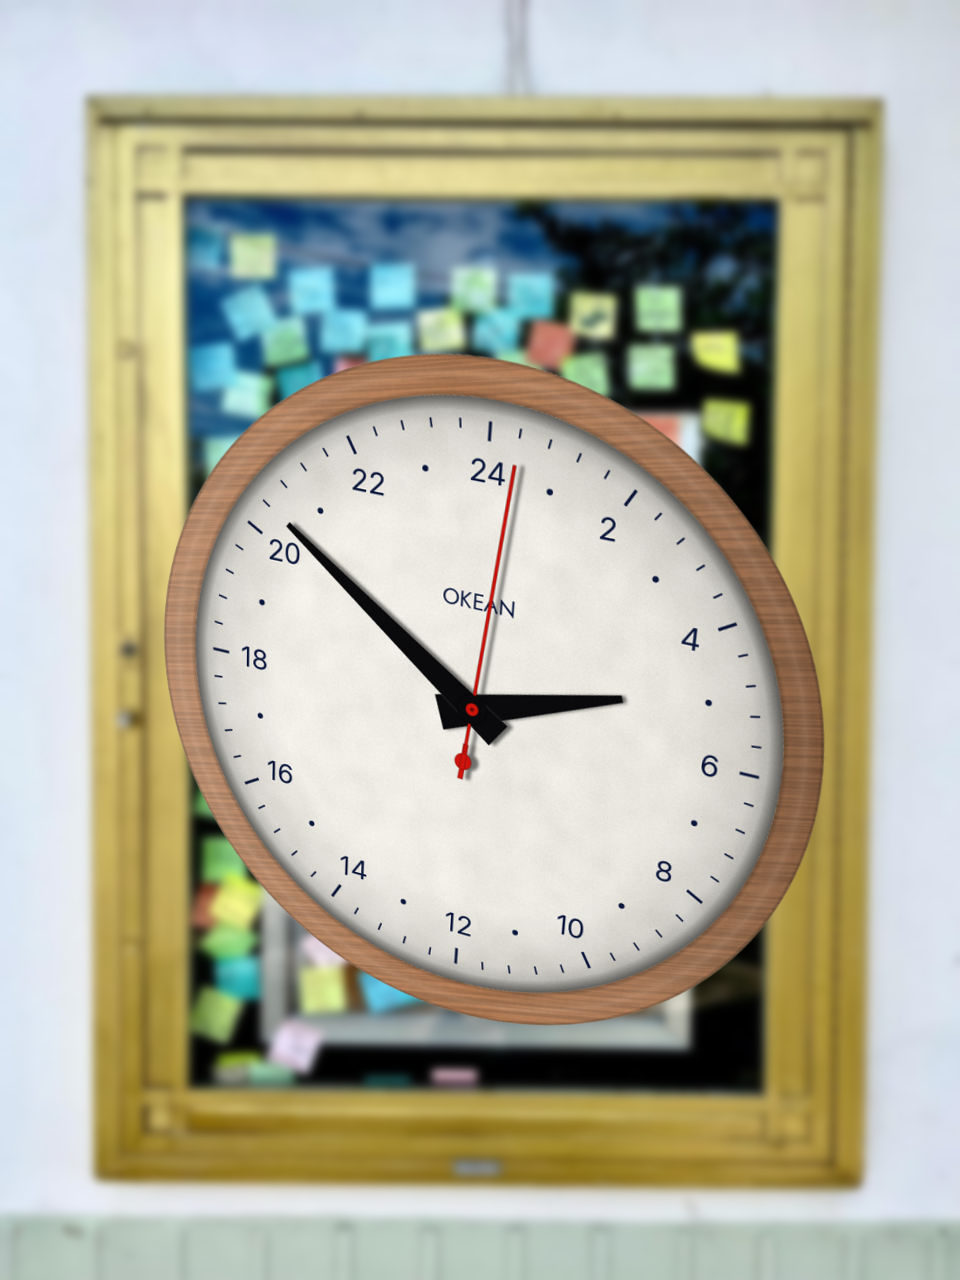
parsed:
4,51,01
